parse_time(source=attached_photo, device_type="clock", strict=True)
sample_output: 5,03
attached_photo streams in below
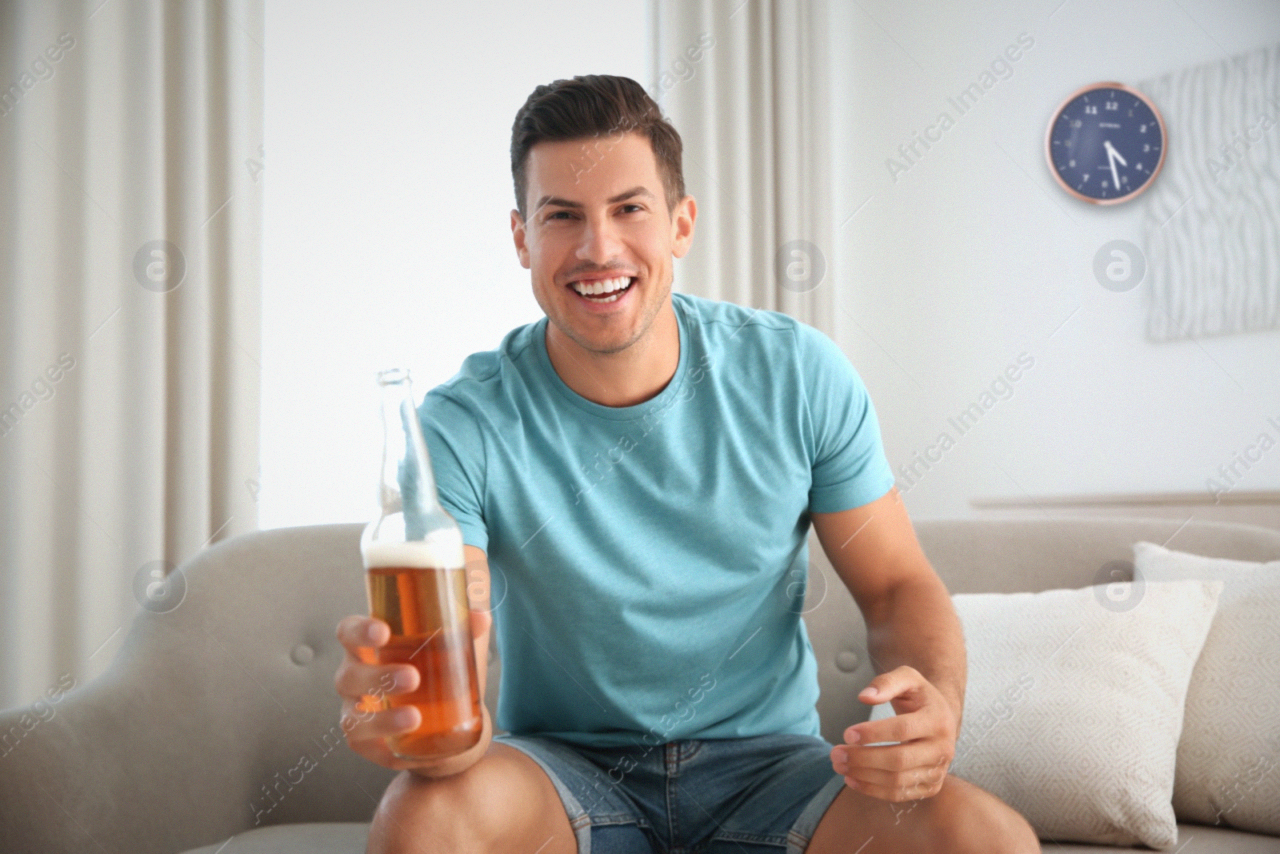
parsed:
4,27
